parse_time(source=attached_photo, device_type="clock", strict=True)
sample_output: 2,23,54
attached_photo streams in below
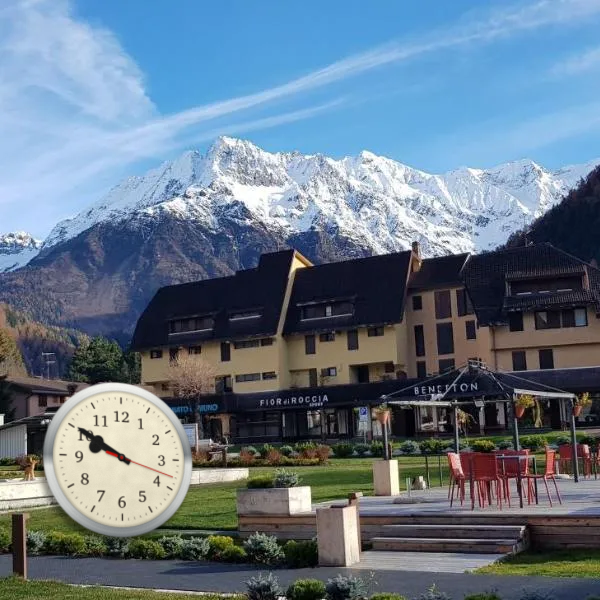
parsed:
9,50,18
